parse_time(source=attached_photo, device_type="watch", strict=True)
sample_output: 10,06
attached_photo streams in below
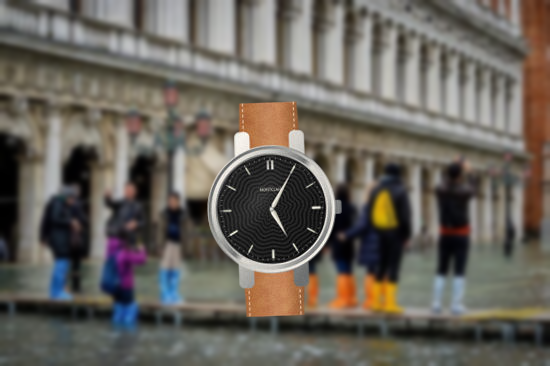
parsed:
5,05
